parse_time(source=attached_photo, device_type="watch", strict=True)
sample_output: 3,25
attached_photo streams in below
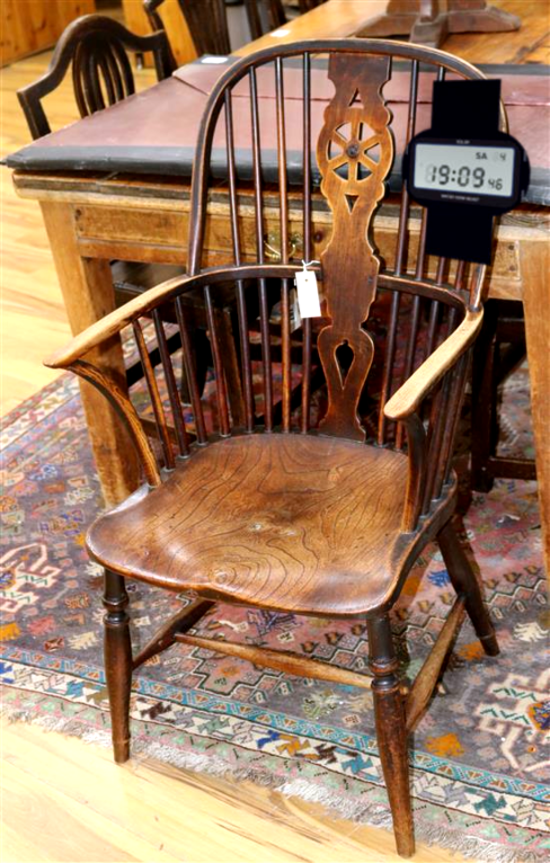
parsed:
19,09
